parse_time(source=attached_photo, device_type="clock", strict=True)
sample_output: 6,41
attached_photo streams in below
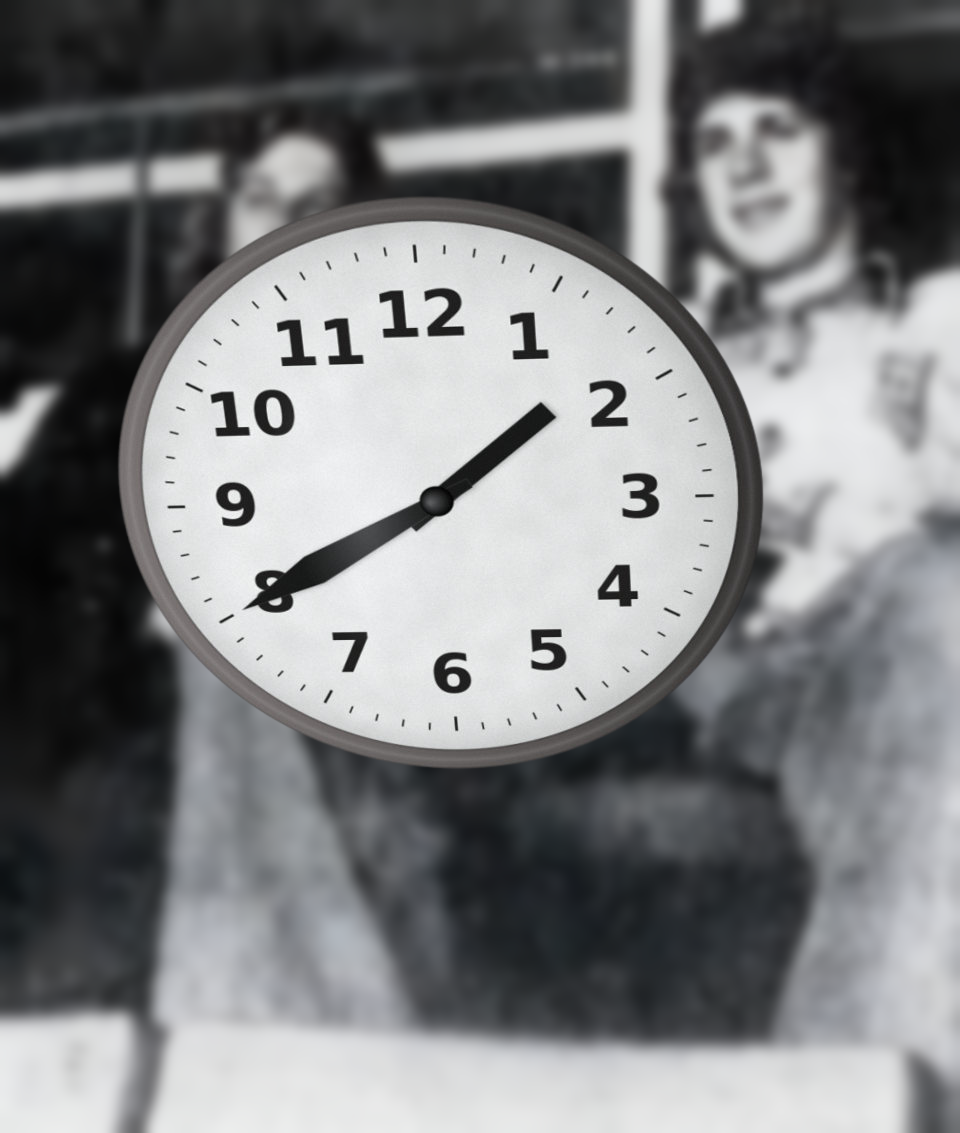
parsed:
1,40
